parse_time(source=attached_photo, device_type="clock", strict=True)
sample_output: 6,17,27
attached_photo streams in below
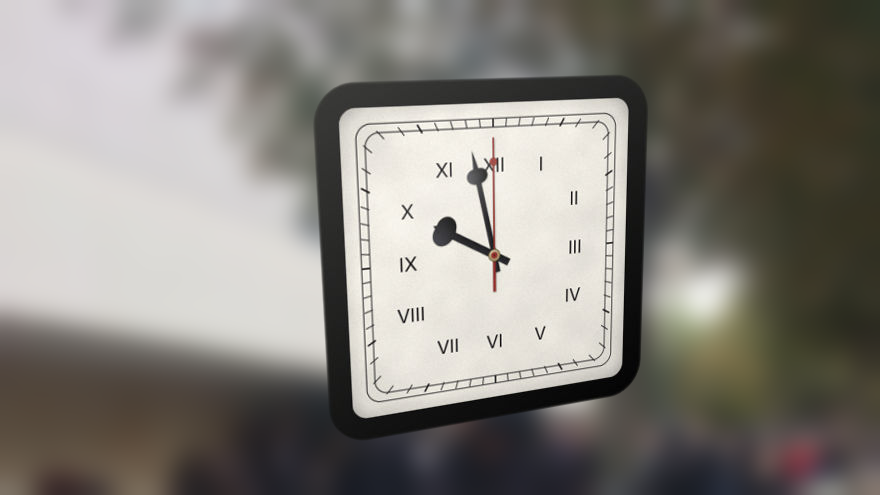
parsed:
9,58,00
